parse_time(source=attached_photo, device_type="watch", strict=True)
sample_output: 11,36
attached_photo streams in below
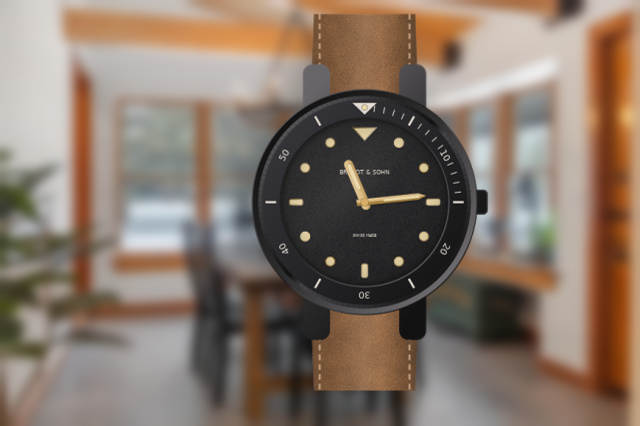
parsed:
11,14
